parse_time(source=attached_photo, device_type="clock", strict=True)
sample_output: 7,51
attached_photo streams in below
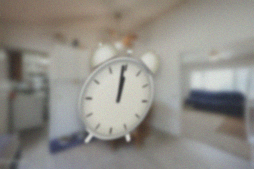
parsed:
11,59
